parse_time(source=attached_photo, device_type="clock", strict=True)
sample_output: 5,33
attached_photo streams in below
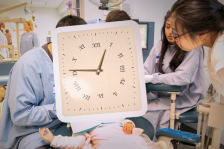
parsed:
12,46
